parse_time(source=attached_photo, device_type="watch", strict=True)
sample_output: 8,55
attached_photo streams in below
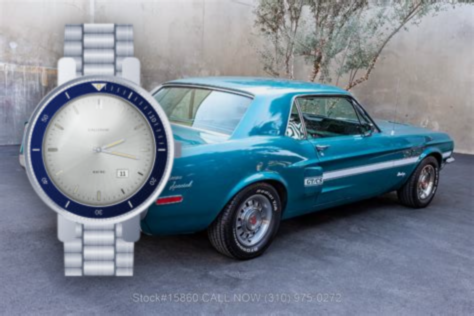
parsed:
2,17
